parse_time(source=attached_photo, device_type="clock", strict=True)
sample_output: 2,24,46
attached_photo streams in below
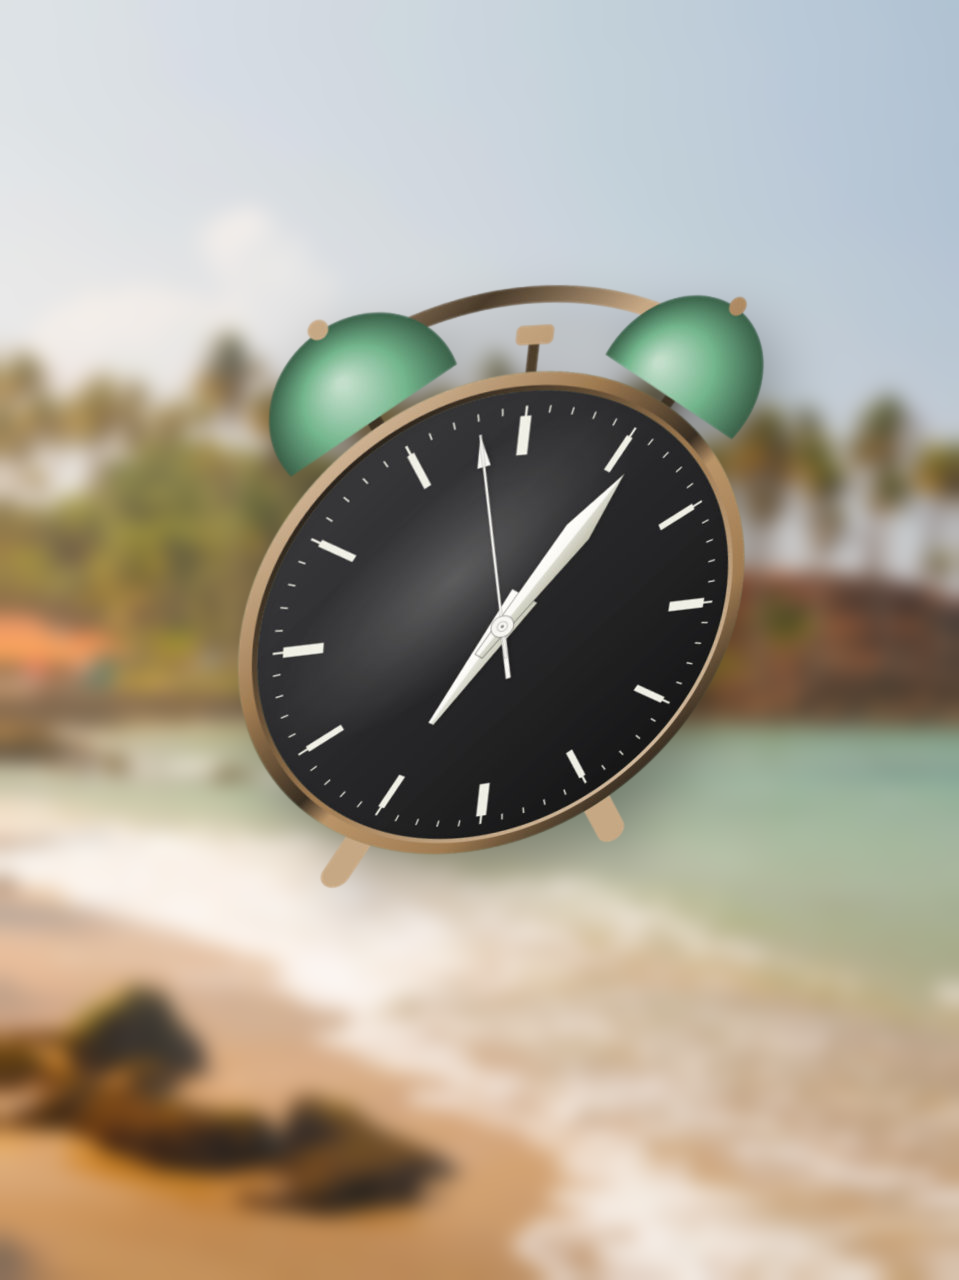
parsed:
7,05,58
